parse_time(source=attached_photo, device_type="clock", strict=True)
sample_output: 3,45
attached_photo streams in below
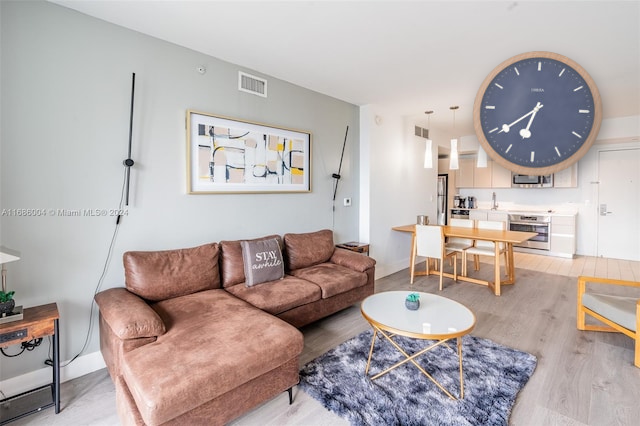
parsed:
6,39
